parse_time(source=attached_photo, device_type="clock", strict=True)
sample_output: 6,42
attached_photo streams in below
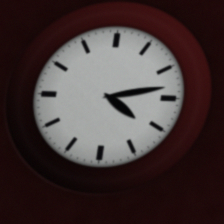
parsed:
4,13
